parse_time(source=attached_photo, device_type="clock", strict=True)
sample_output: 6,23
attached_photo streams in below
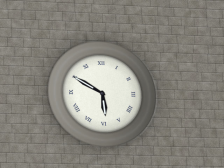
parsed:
5,50
